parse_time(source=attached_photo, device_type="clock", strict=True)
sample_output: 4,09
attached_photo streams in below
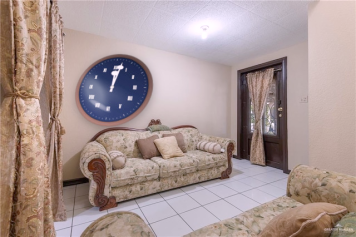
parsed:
12,02
